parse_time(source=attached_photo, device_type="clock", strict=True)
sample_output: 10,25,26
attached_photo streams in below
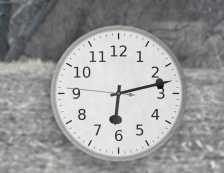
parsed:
6,12,46
